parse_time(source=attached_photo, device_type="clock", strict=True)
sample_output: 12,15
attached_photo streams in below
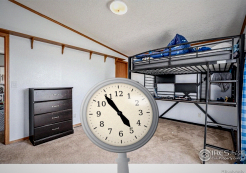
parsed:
4,54
